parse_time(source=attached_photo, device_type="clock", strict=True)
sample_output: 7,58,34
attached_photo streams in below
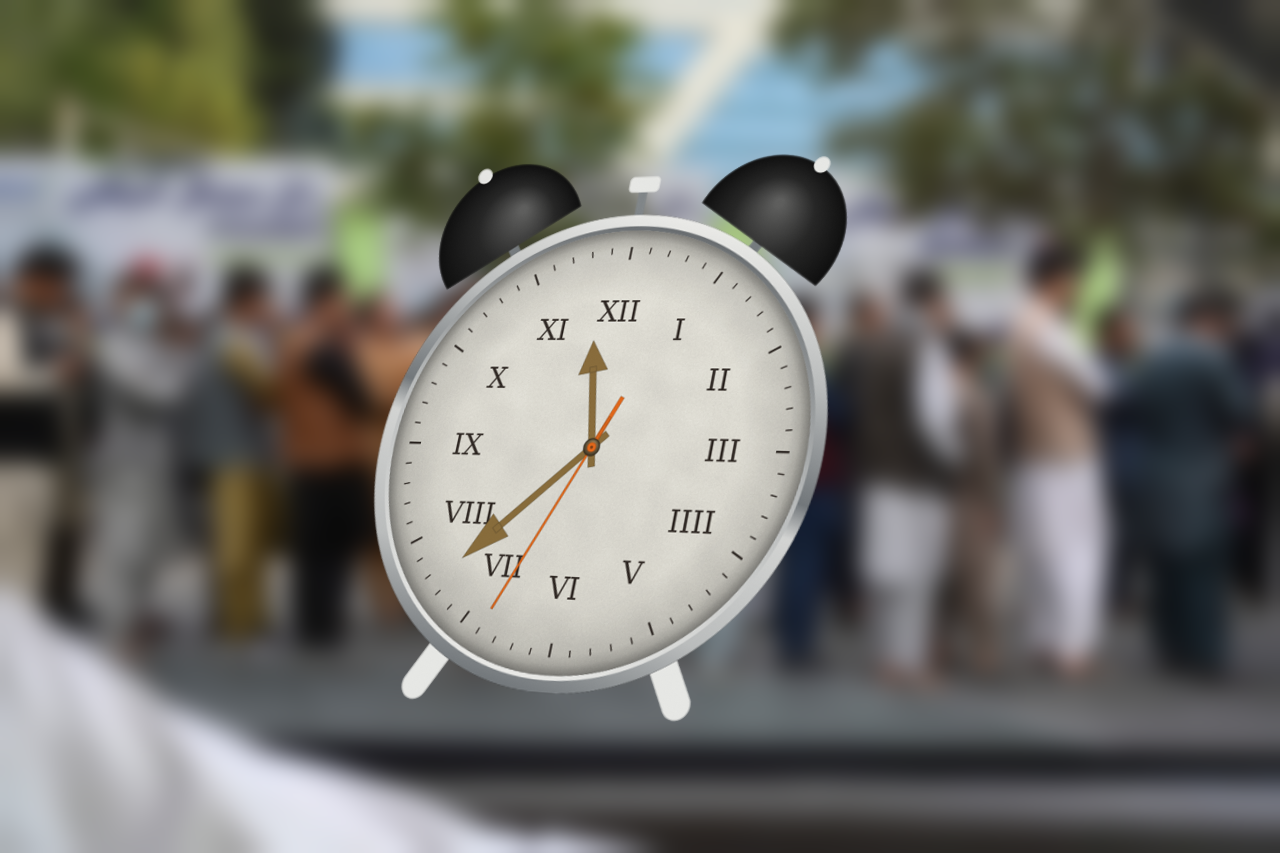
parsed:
11,37,34
